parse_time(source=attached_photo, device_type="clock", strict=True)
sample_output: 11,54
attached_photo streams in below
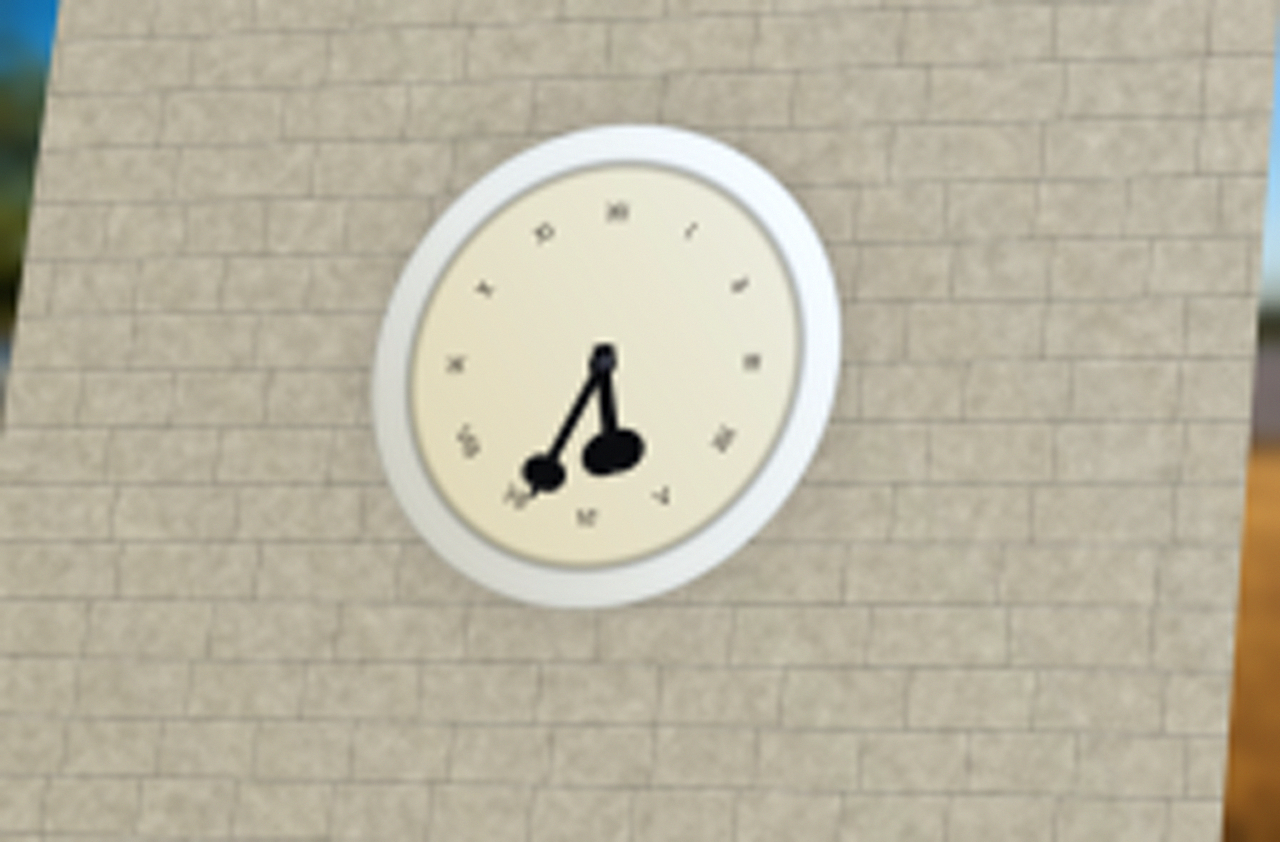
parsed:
5,34
